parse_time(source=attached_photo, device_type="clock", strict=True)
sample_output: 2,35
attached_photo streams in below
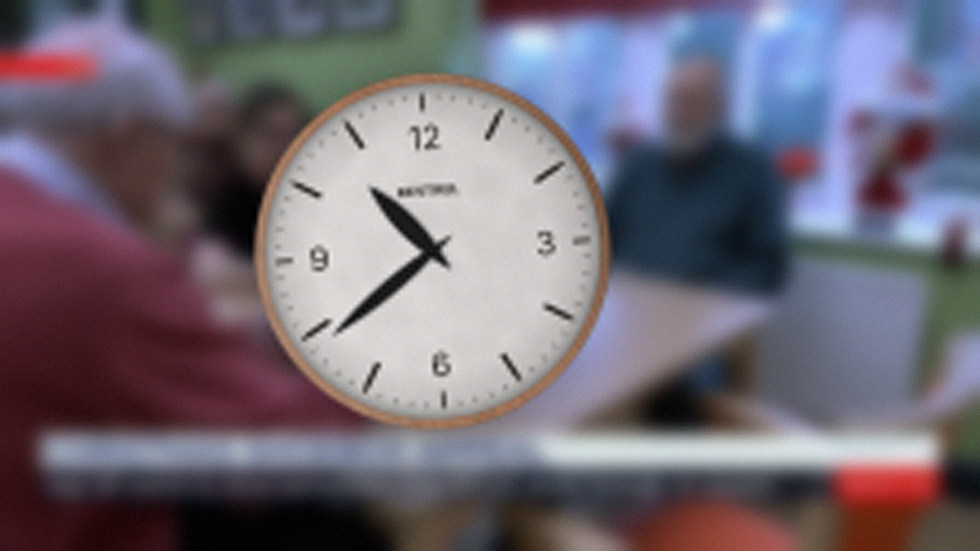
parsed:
10,39
